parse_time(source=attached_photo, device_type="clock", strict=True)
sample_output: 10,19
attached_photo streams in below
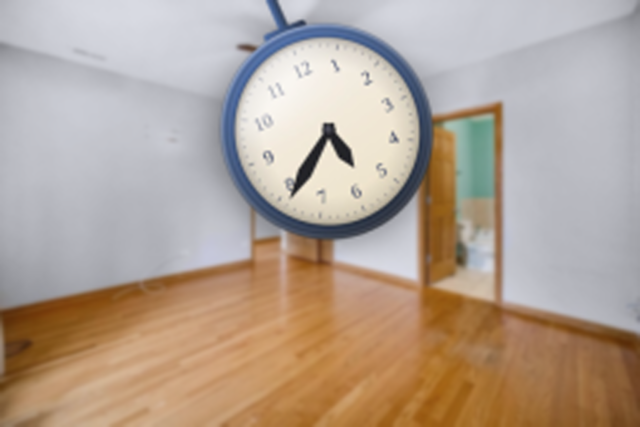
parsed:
5,39
